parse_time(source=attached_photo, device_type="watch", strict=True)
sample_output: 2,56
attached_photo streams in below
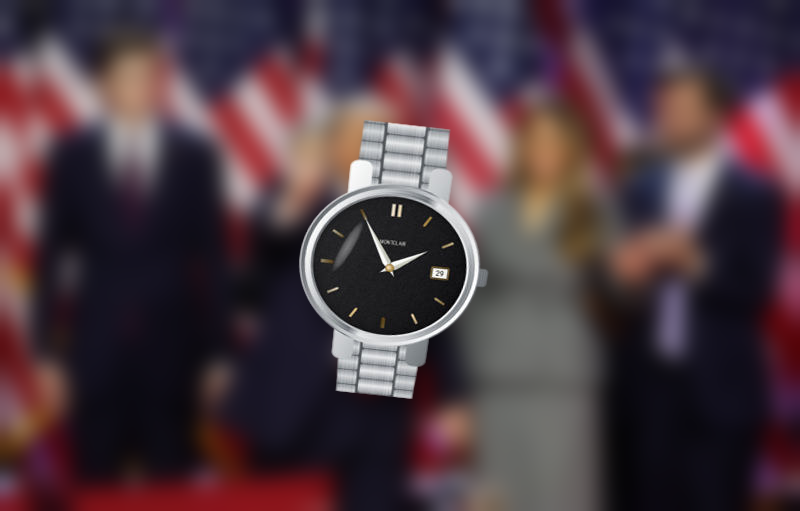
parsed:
1,55
